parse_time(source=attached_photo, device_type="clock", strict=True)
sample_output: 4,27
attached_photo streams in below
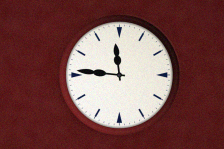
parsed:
11,46
